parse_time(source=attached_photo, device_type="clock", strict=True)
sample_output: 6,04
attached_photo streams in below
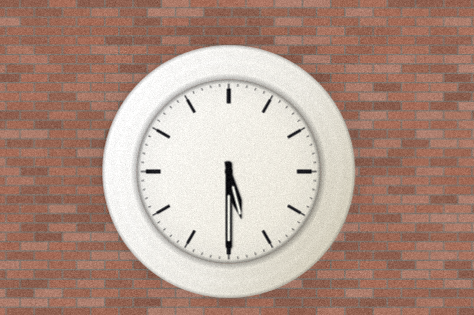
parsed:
5,30
